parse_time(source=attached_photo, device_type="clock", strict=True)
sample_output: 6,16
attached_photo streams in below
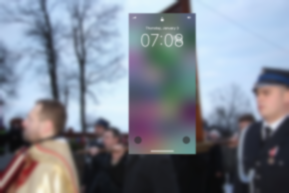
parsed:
7,08
